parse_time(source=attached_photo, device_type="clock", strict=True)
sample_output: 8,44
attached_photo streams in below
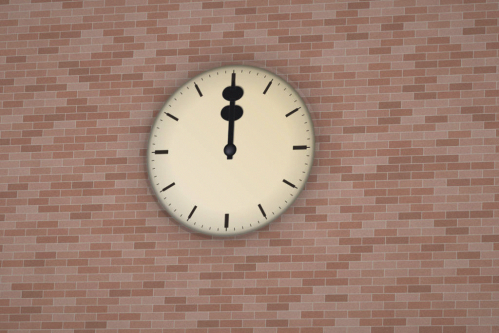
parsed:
12,00
